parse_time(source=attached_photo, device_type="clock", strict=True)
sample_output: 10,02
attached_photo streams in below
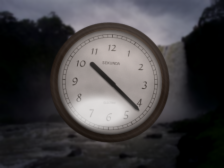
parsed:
10,22
